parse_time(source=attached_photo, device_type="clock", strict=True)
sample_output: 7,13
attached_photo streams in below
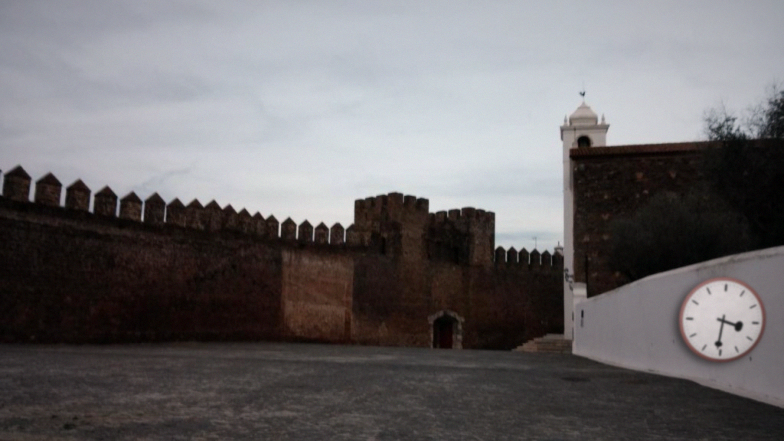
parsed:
3,31
